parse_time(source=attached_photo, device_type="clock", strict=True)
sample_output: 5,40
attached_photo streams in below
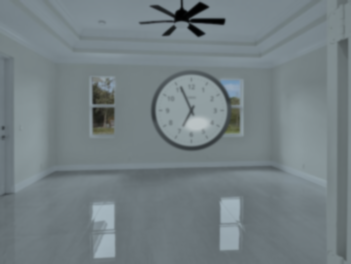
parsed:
6,56
